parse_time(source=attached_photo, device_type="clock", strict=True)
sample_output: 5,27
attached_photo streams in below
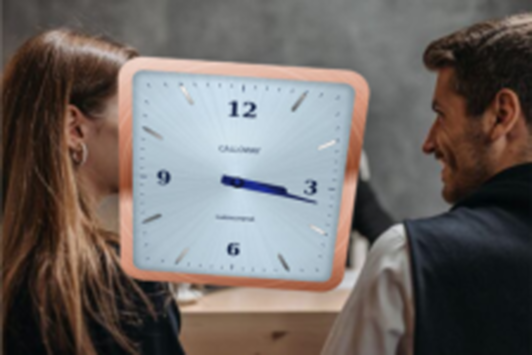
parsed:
3,17
